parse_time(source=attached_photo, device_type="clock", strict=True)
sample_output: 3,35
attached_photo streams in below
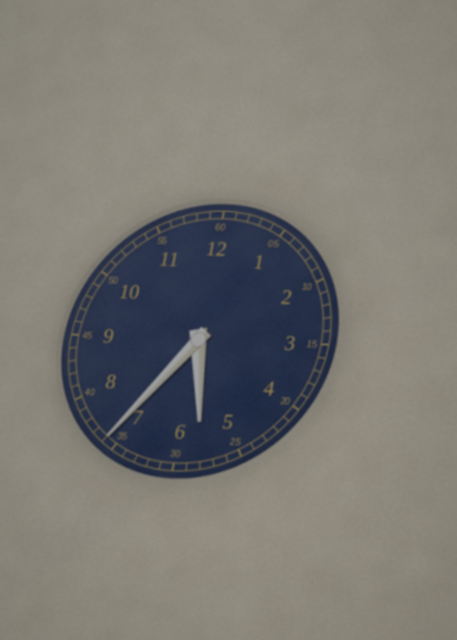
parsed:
5,36
